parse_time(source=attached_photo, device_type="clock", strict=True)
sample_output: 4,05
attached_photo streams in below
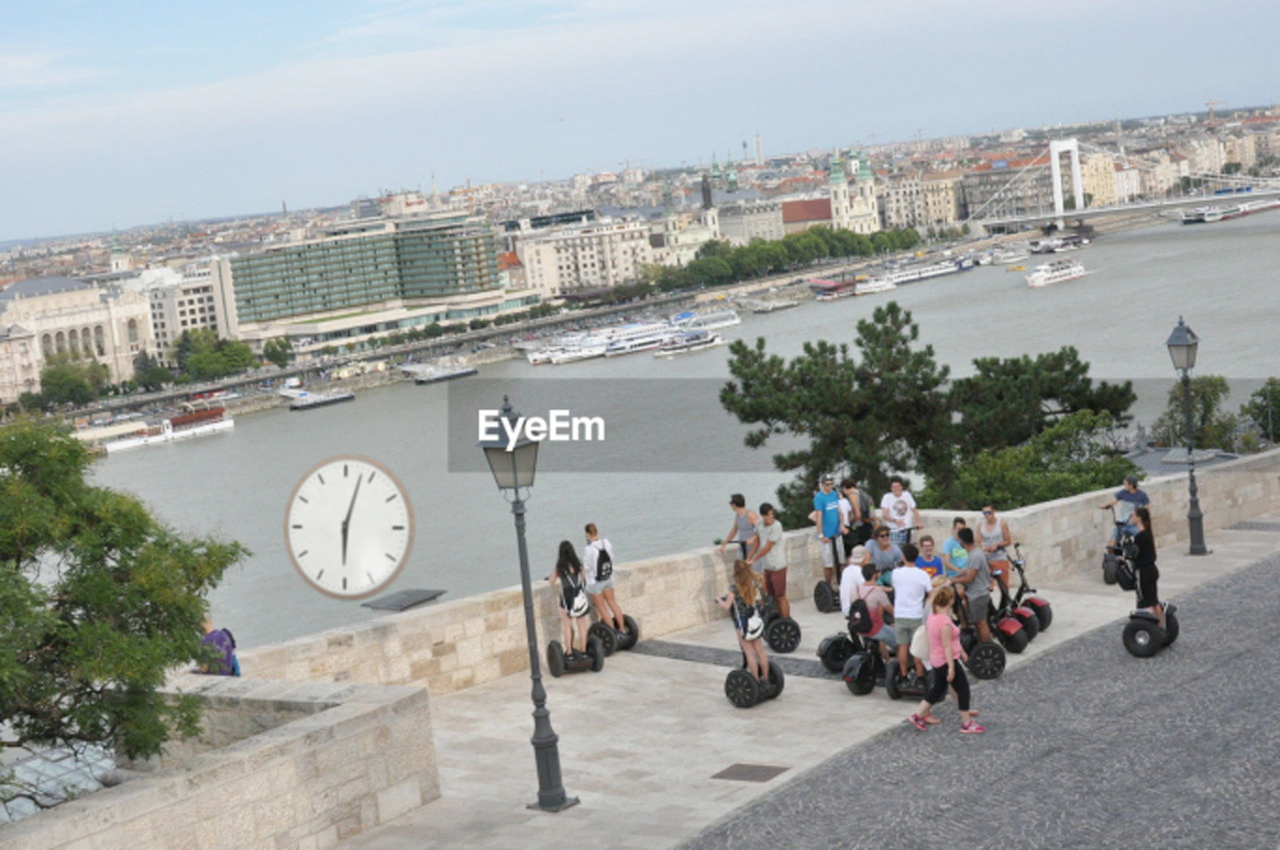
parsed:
6,03
